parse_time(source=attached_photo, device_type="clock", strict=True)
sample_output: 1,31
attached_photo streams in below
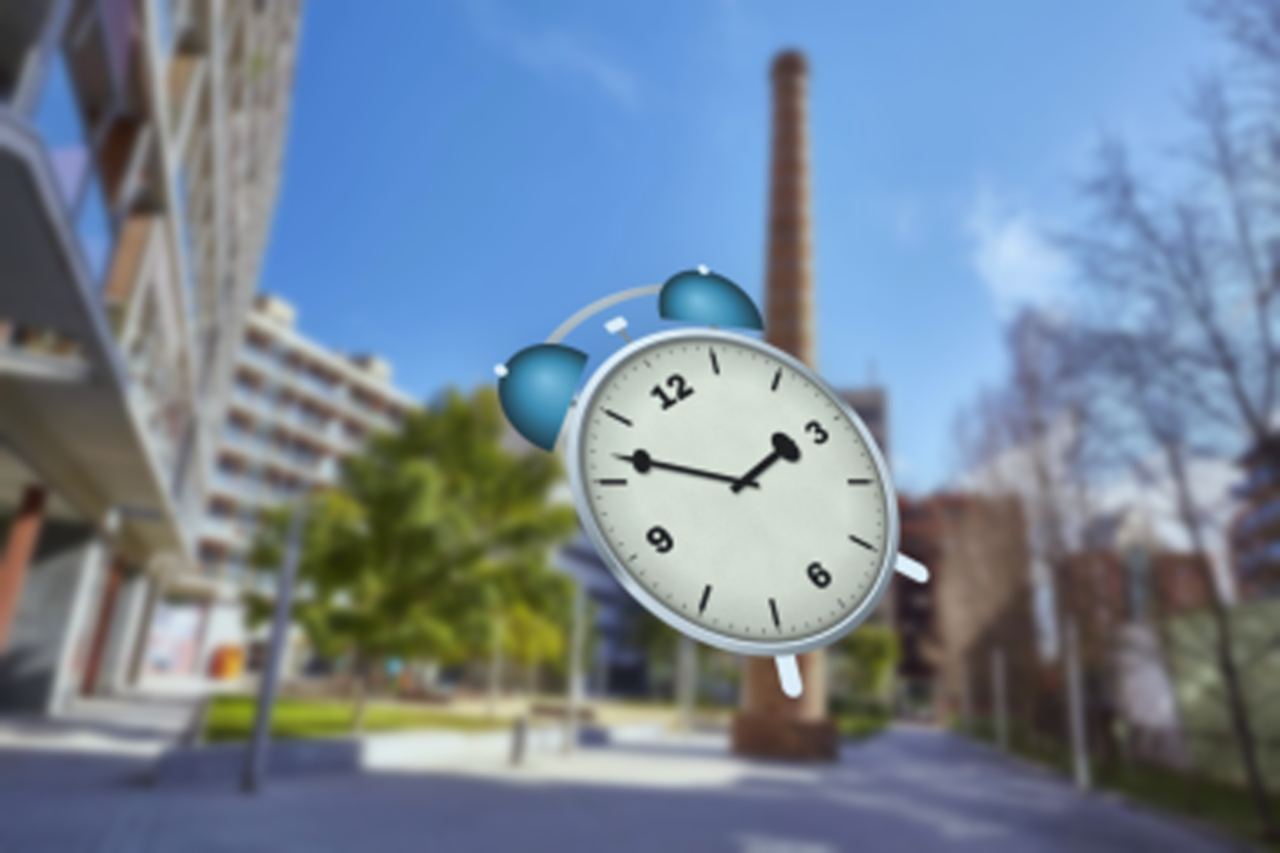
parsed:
2,52
